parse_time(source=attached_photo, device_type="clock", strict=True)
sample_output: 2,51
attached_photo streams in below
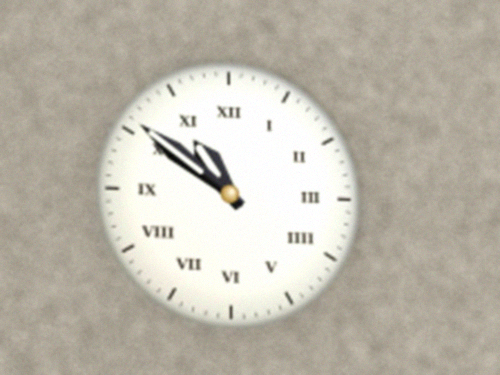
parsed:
10,51
